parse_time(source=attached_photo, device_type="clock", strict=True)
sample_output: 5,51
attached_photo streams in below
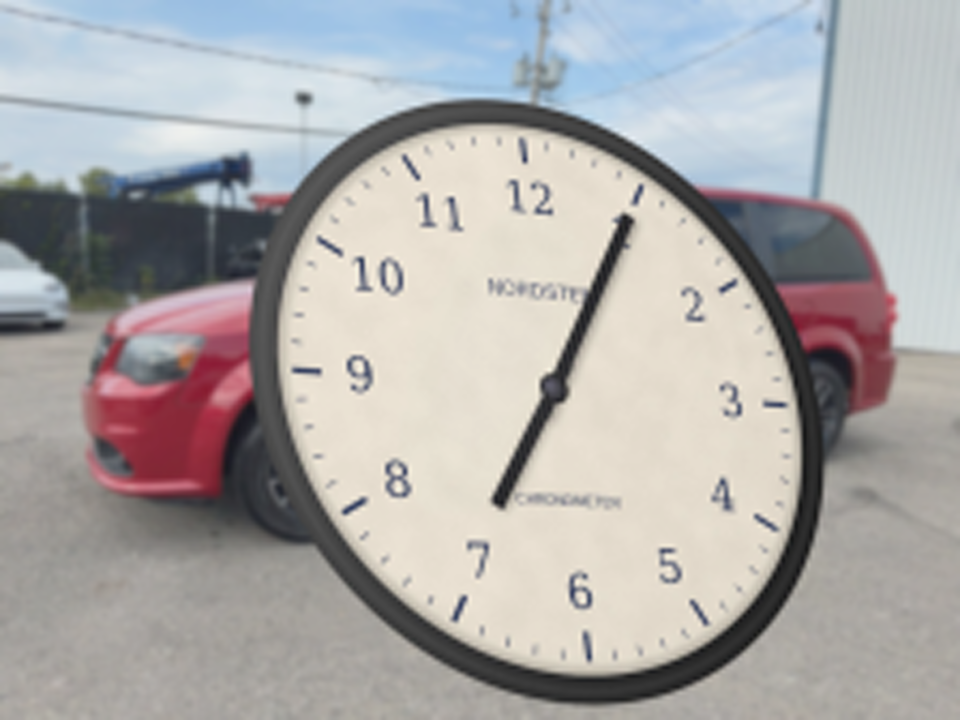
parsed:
7,05
